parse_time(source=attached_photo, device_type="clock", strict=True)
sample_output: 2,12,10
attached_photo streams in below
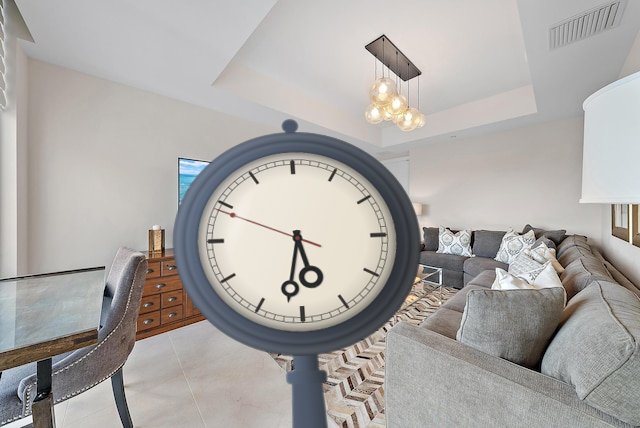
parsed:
5,31,49
